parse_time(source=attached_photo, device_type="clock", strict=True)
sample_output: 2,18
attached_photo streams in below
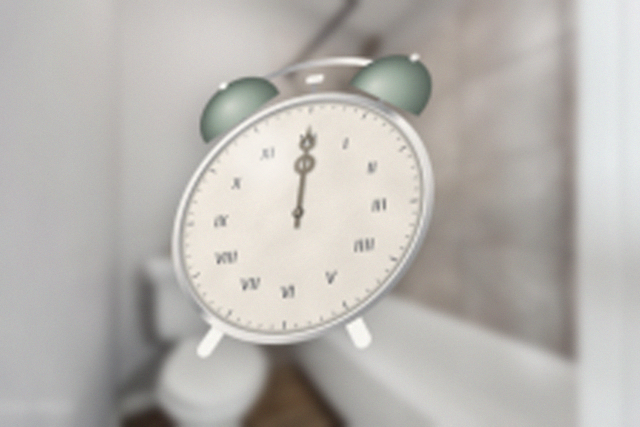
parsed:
12,00
